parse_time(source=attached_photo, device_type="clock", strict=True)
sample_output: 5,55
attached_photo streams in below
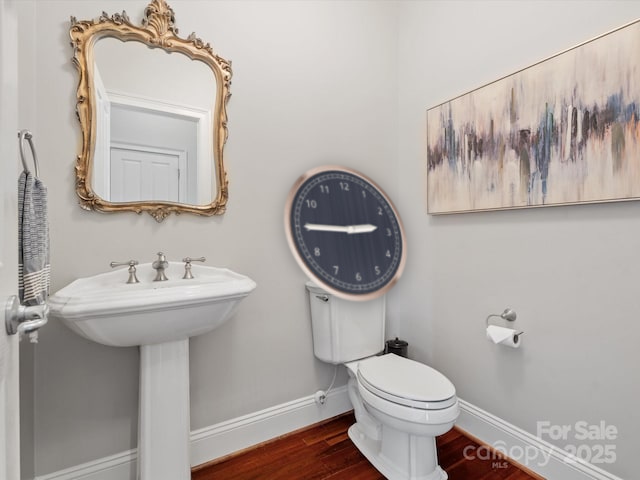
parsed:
2,45
